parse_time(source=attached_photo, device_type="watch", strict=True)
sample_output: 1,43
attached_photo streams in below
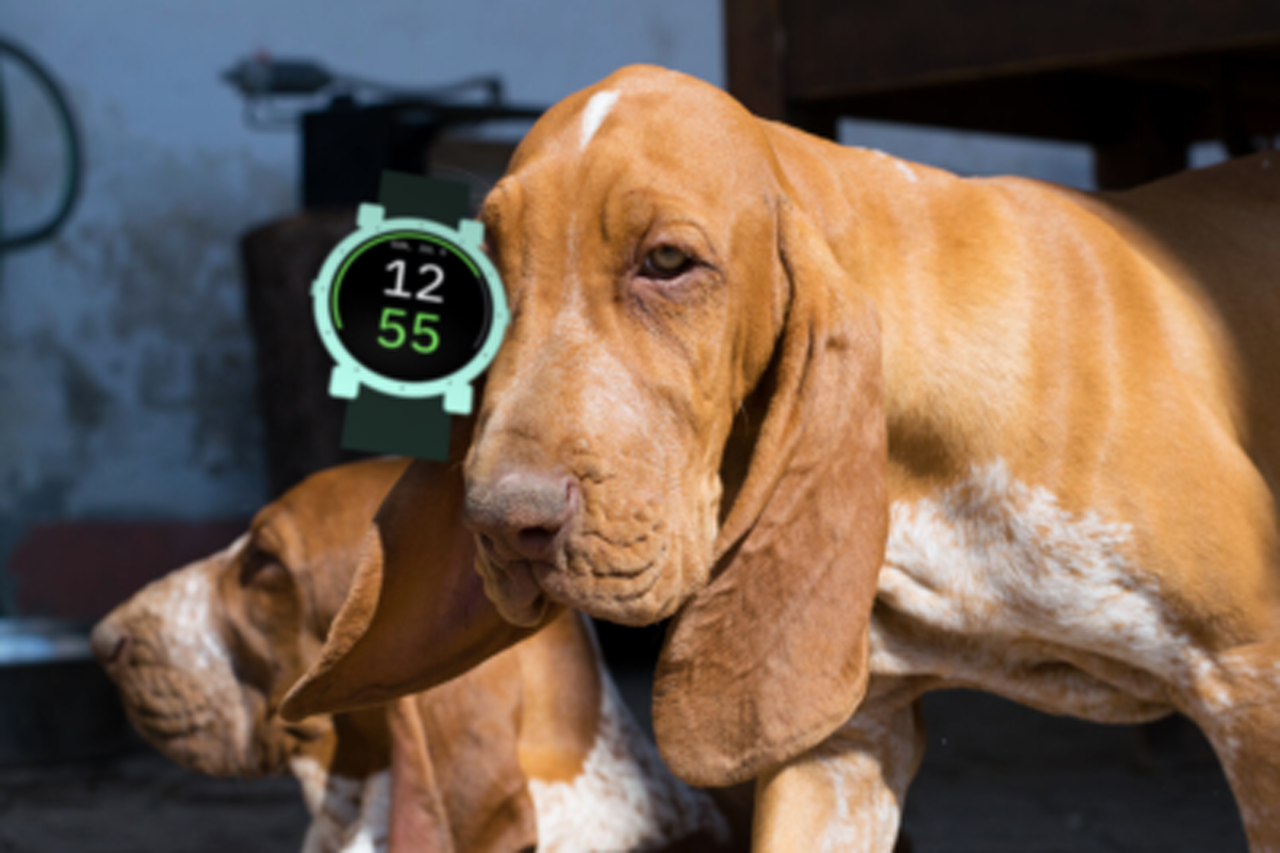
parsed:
12,55
